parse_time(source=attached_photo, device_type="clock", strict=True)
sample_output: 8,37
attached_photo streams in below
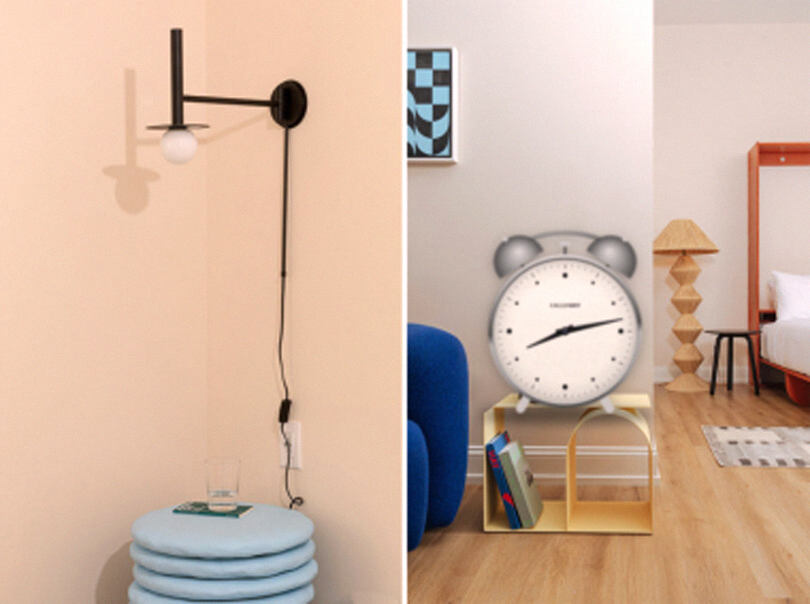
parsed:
8,13
